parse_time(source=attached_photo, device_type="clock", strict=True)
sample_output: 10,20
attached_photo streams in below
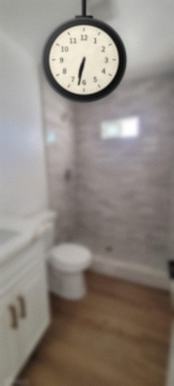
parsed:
6,32
